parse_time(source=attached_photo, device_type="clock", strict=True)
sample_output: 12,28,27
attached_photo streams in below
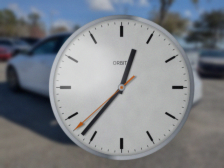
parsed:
12,36,38
